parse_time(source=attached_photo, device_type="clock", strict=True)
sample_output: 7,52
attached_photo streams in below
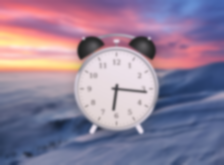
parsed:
6,16
